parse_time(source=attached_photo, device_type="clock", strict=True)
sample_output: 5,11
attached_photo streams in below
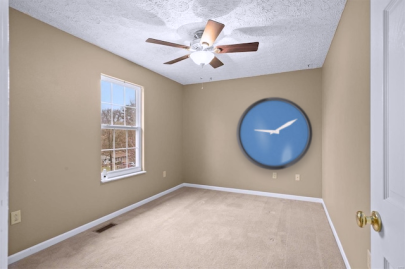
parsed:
9,10
